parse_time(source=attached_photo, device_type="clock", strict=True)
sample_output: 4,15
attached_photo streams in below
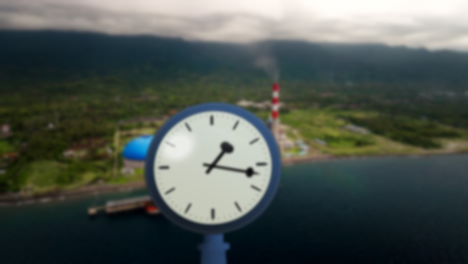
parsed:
1,17
